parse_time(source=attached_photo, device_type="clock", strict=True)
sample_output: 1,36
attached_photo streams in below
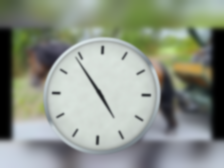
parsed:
4,54
